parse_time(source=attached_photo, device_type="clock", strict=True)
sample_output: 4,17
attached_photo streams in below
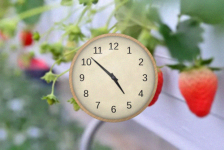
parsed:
4,52
